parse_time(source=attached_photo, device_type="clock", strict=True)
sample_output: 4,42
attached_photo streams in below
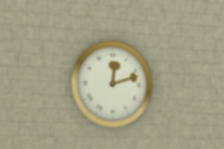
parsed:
12,12
